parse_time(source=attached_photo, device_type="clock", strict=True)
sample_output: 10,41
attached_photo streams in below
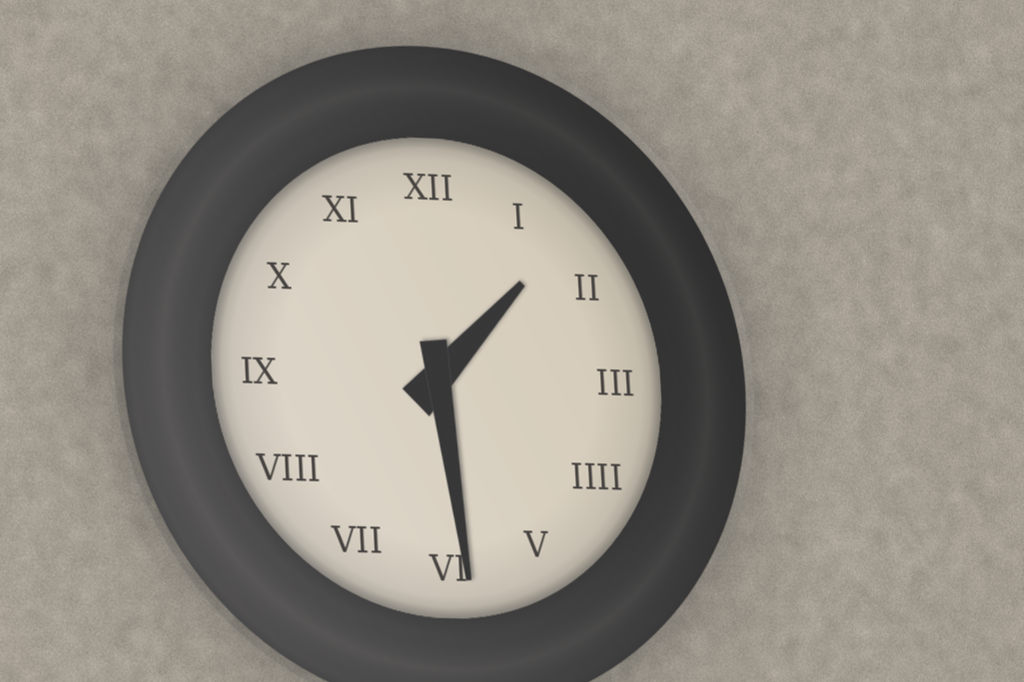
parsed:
1,29
